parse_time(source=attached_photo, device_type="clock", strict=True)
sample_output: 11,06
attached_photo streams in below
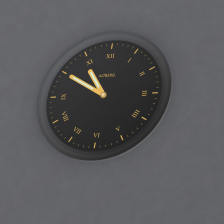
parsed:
10,50
